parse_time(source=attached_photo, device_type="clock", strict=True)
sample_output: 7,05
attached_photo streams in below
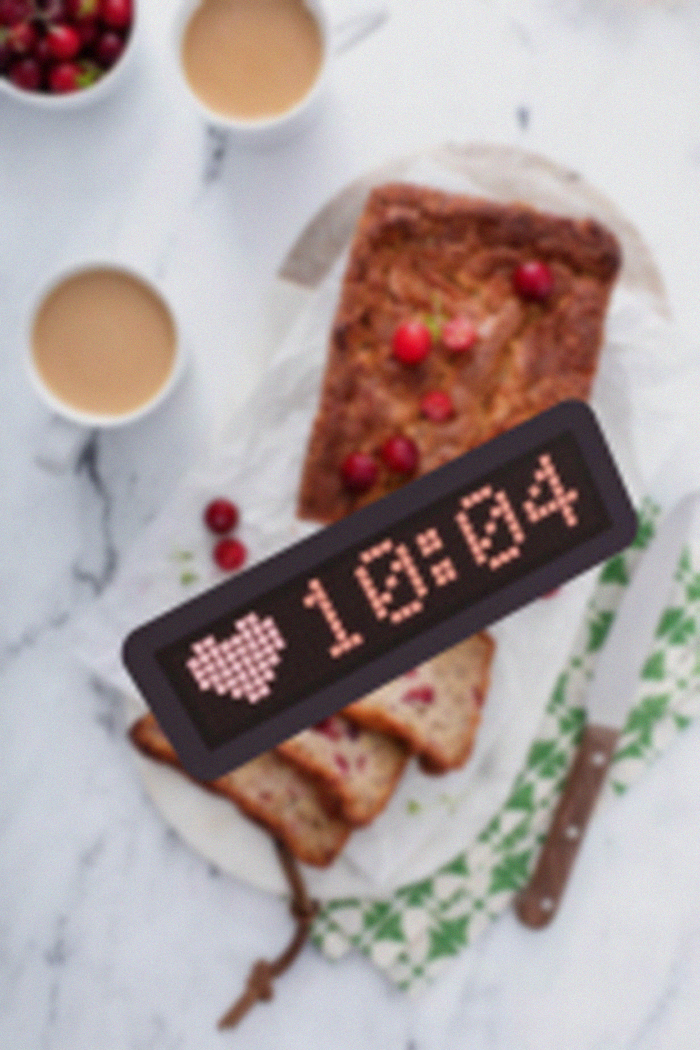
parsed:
10,04
